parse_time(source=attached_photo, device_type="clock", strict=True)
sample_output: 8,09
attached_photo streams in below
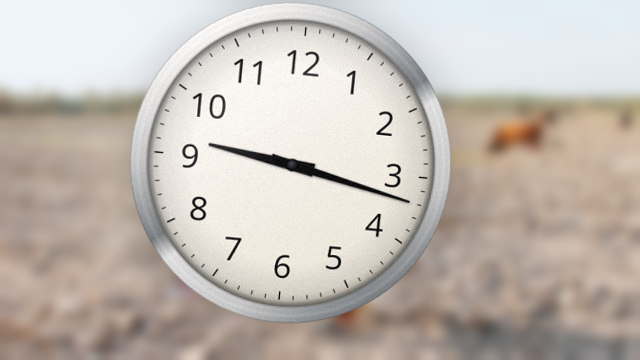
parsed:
9,17
